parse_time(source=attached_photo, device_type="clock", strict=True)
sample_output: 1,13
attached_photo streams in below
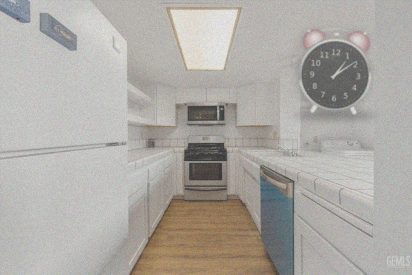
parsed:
1,09
